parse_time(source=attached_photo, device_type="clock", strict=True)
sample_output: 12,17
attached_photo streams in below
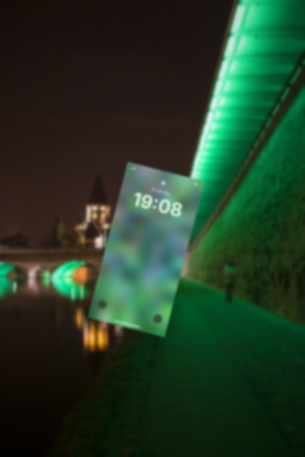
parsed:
19,08
